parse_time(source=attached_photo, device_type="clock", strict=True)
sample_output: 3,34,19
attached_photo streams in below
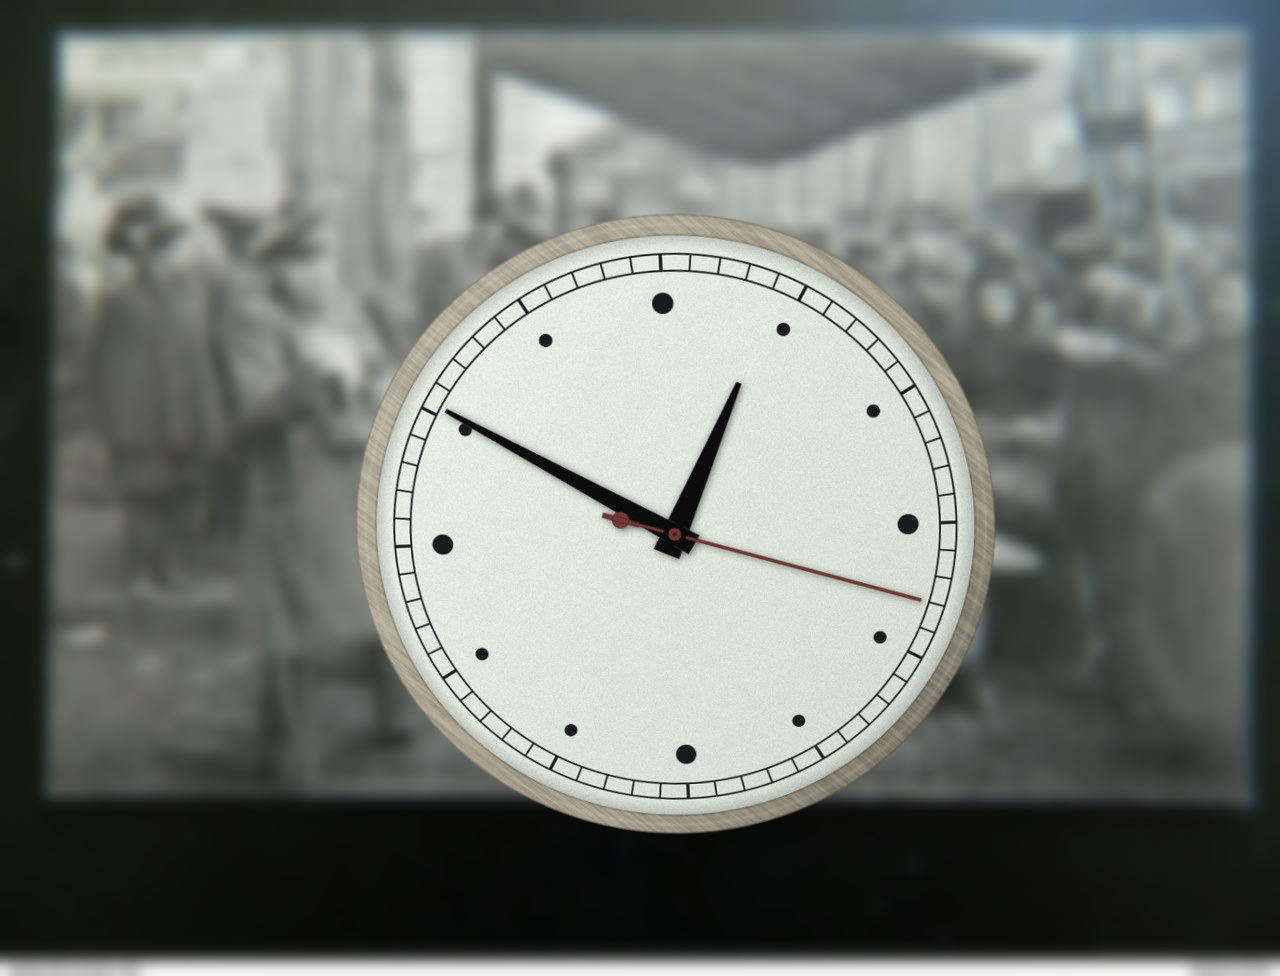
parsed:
12,50,18
